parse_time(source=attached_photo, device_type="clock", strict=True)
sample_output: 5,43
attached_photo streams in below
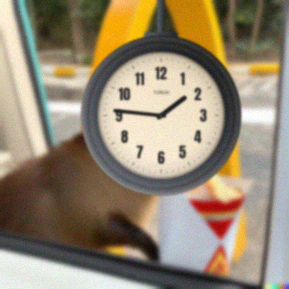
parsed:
1,46
